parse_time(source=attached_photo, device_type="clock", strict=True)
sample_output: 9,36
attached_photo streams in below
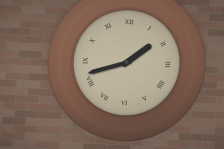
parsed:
1,42
